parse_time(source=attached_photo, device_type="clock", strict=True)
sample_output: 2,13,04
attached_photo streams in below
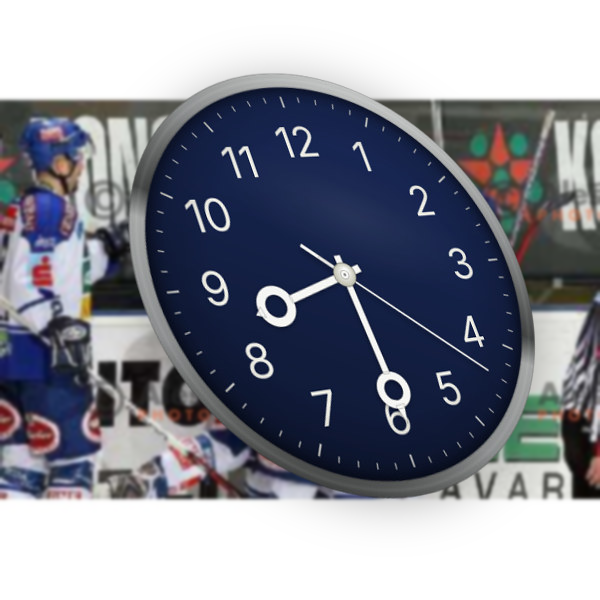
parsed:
8,29,22
